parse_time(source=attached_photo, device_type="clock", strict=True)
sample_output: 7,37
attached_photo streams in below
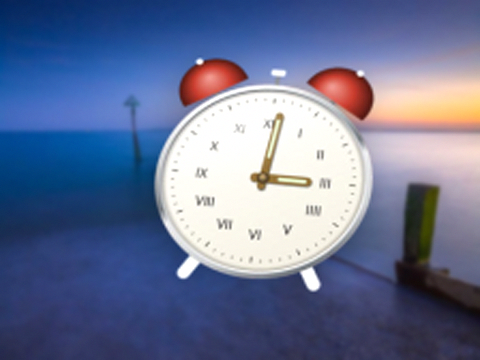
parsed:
3,01
